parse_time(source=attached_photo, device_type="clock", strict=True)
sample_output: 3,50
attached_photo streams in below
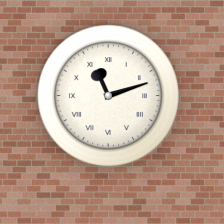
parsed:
11,12
